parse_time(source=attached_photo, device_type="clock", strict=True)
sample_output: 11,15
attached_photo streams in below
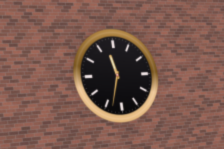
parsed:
11,33
